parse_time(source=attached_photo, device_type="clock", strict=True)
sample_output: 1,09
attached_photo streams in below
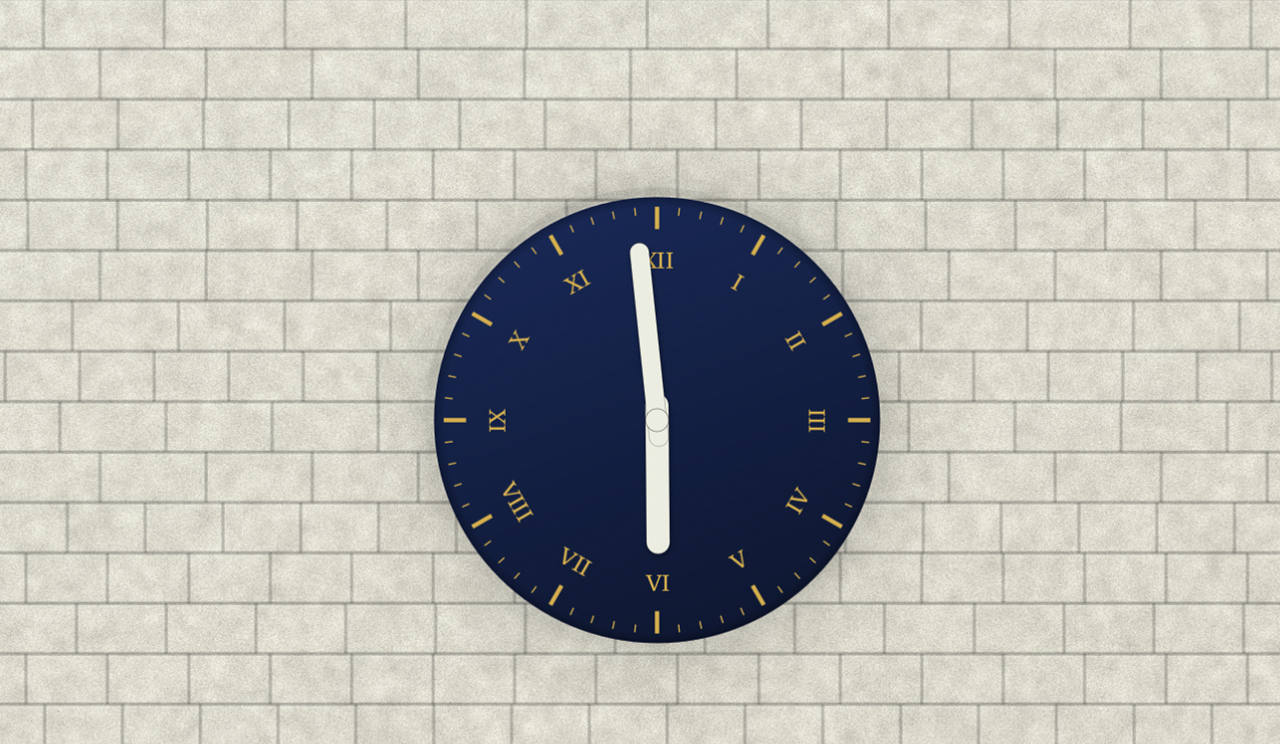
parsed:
5,59
